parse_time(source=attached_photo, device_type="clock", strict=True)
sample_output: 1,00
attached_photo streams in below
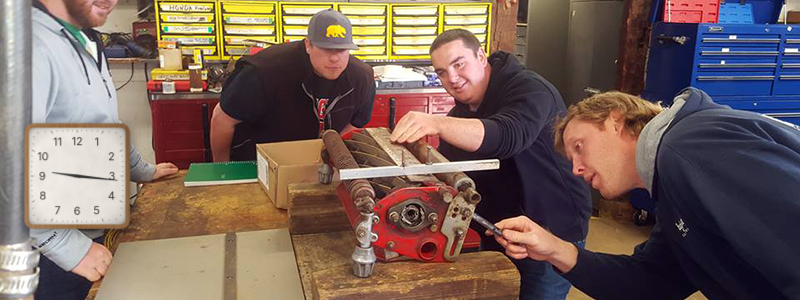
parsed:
9,16
